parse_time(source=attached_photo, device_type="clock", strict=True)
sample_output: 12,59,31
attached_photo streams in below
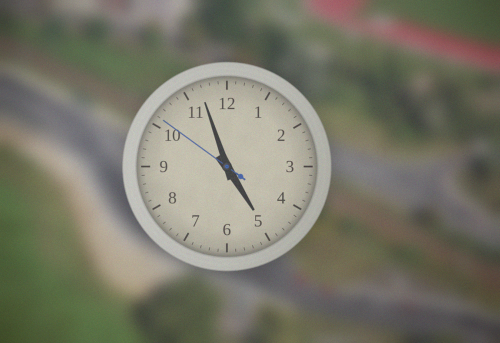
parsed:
4,56,51
